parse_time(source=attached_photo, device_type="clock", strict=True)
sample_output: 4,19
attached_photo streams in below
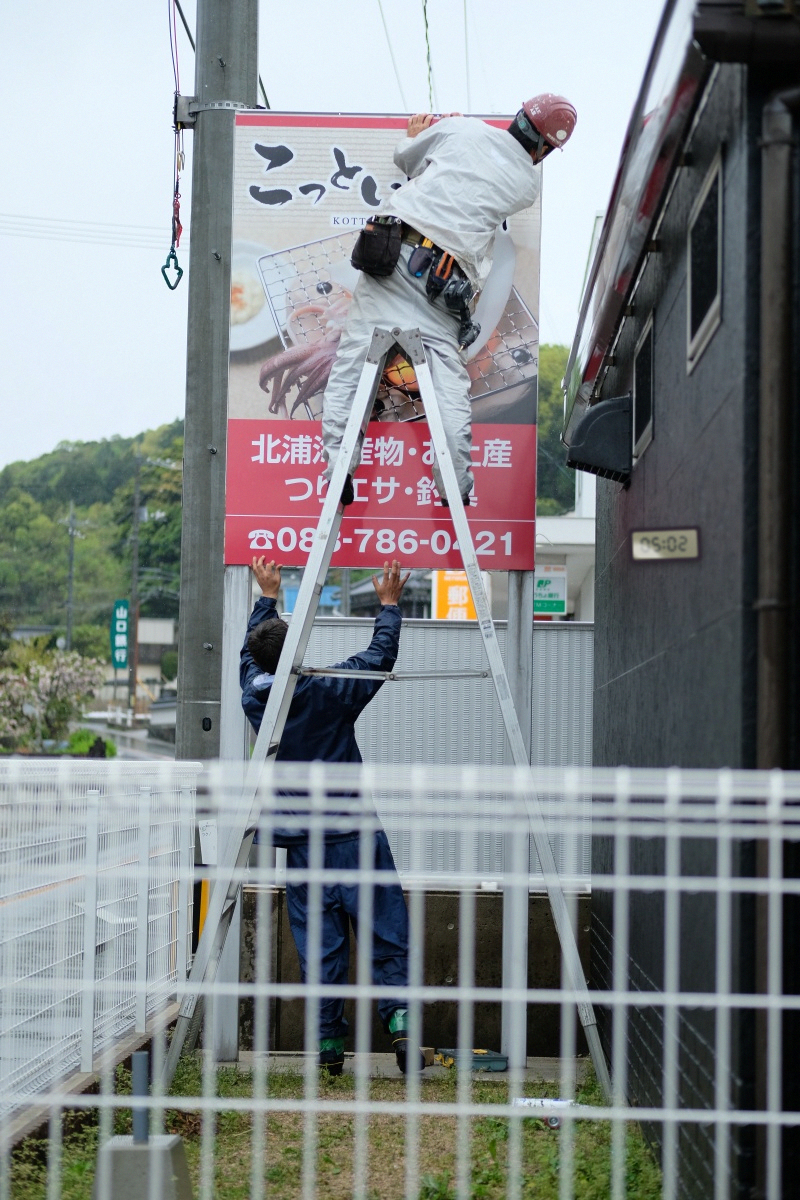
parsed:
5,02
